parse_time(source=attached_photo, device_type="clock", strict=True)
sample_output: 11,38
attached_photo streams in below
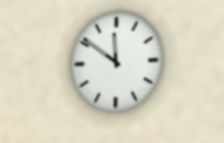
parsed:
11,51
